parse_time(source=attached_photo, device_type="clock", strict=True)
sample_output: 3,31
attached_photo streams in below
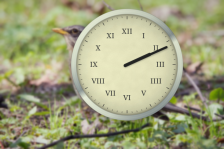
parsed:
2,11
